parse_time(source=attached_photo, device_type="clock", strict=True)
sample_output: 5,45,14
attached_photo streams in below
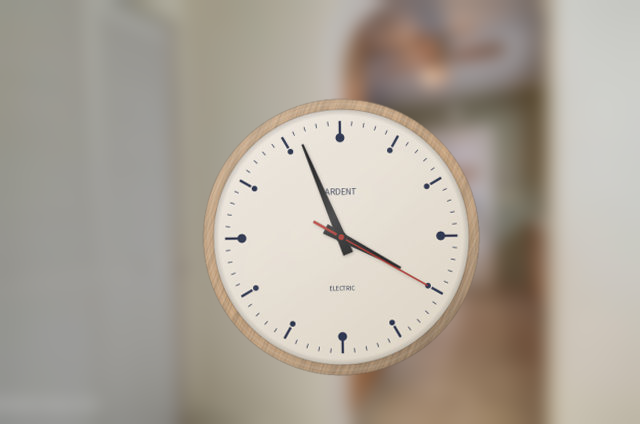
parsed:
3,56,20
